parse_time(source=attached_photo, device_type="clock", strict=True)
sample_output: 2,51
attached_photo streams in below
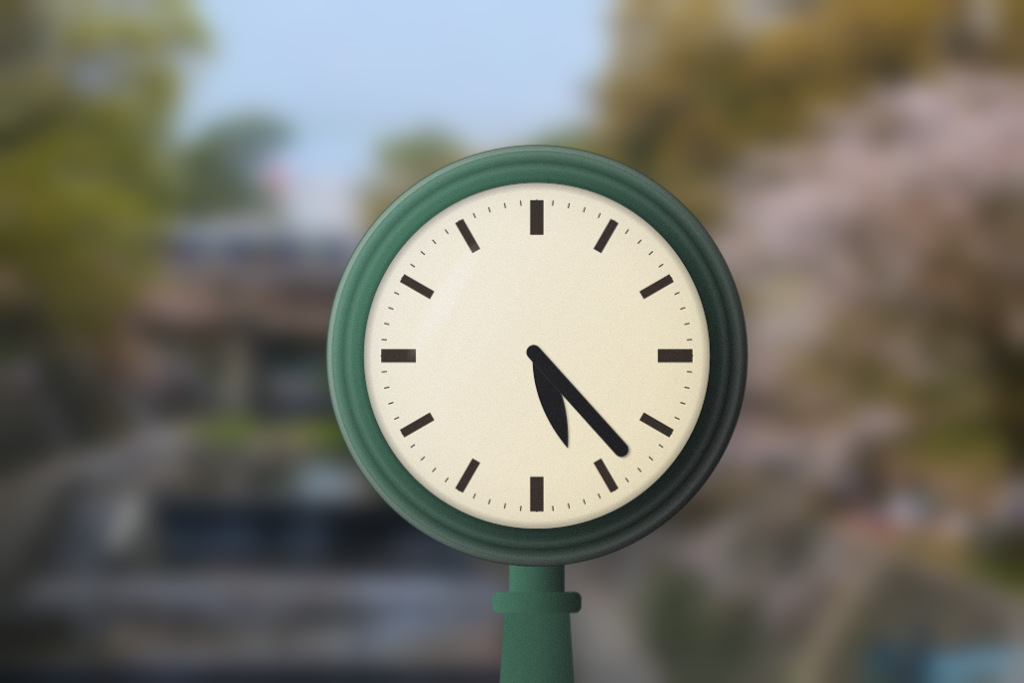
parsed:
5,23
